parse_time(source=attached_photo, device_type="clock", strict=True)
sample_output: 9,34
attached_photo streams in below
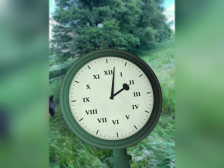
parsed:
2,02
